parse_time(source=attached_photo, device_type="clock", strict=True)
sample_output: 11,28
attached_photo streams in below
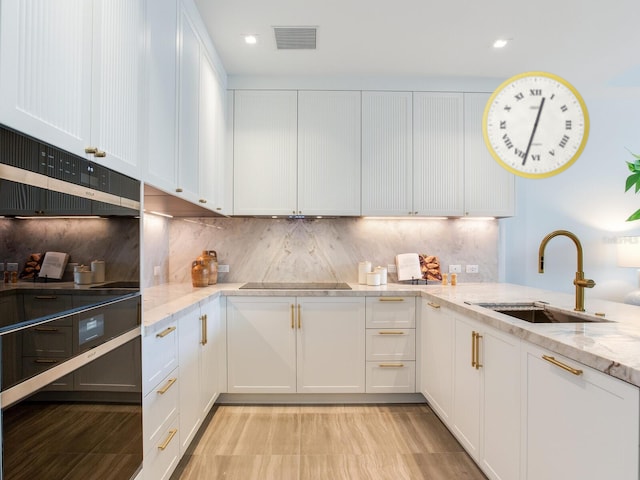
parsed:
12,33
